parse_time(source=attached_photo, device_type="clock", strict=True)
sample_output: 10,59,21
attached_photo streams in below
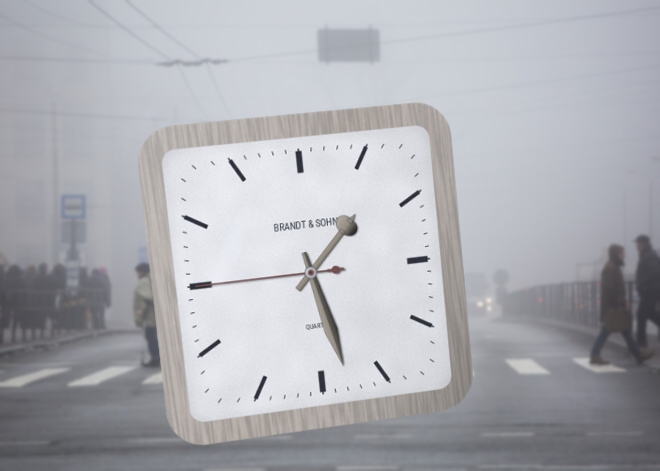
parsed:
1,27,45
